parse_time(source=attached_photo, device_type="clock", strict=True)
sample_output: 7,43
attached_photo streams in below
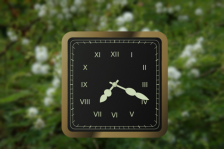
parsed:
7,19
